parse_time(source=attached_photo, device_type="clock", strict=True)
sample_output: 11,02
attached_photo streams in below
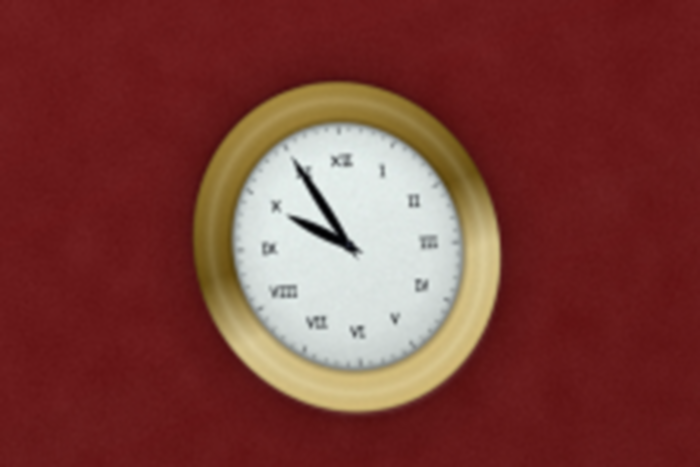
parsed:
9,55
